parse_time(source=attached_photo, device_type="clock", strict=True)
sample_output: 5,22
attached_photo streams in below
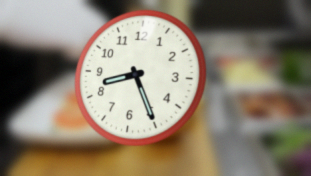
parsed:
8,25
